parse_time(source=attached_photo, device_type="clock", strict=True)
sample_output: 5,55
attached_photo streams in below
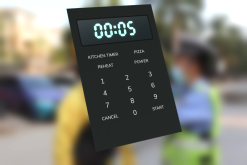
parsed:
0,05
